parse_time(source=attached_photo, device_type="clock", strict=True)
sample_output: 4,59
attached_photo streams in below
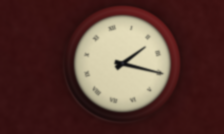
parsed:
2,20
